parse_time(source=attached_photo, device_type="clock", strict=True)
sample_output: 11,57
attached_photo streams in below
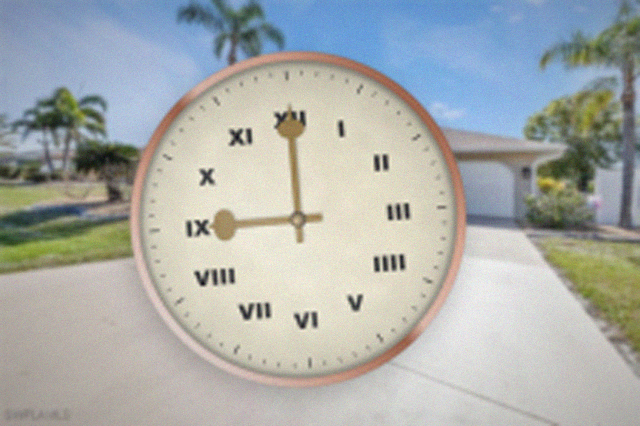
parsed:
9,00
